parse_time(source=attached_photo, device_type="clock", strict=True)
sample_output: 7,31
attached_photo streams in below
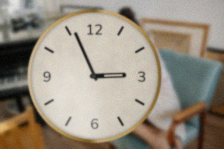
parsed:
2,56
